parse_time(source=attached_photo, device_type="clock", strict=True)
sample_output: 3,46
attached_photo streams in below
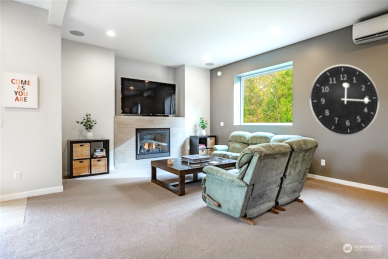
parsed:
12,16
